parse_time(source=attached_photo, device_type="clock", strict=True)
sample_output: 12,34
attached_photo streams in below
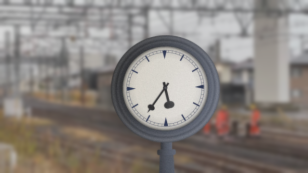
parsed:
5,36
